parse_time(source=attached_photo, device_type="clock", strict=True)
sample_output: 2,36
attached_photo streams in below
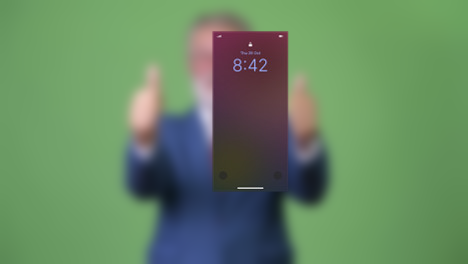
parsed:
8,42
